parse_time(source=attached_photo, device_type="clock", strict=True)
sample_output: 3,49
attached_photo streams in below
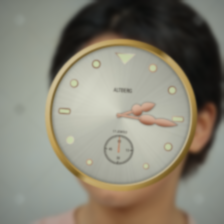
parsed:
2,16
